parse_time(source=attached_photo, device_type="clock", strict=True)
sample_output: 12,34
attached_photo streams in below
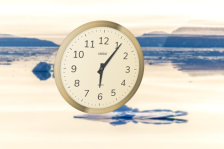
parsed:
6,06
